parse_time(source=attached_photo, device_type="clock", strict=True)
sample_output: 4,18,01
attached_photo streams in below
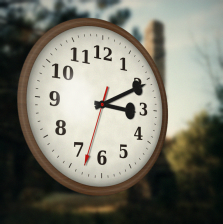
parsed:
3,10,33
